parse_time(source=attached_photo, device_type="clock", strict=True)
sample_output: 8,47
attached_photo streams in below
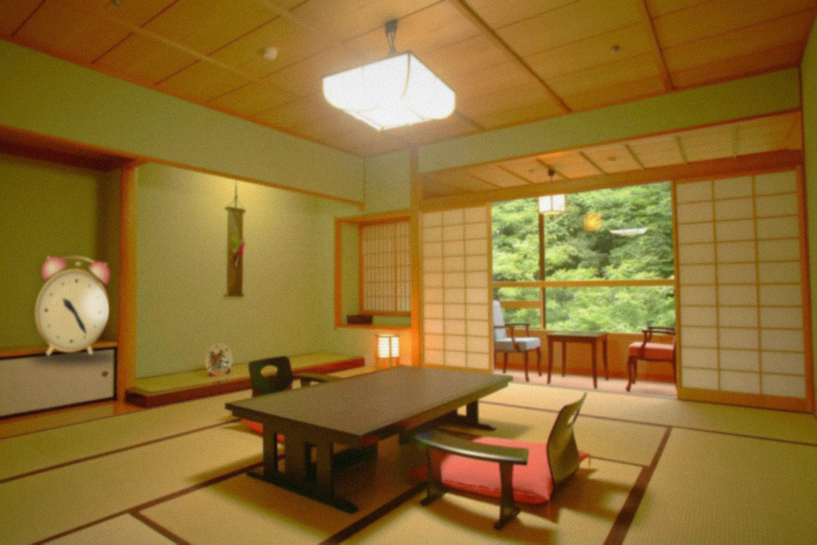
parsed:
10,24
